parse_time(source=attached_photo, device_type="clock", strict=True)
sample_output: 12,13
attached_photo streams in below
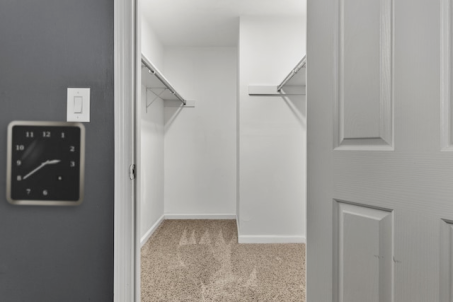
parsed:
2,39
